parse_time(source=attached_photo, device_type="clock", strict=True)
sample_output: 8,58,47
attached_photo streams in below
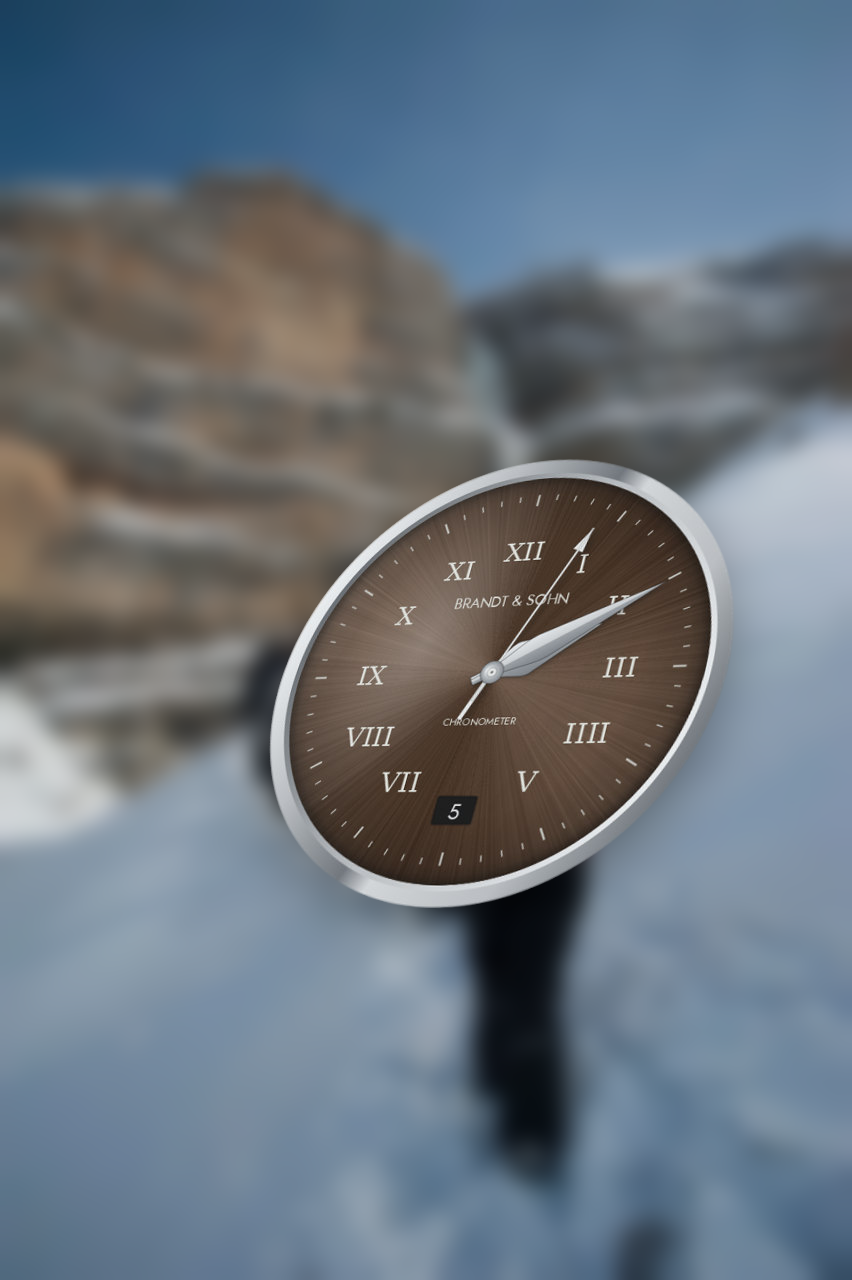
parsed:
2,10,04
